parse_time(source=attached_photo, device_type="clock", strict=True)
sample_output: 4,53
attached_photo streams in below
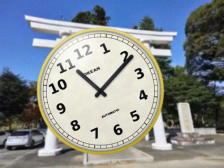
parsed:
11,11
